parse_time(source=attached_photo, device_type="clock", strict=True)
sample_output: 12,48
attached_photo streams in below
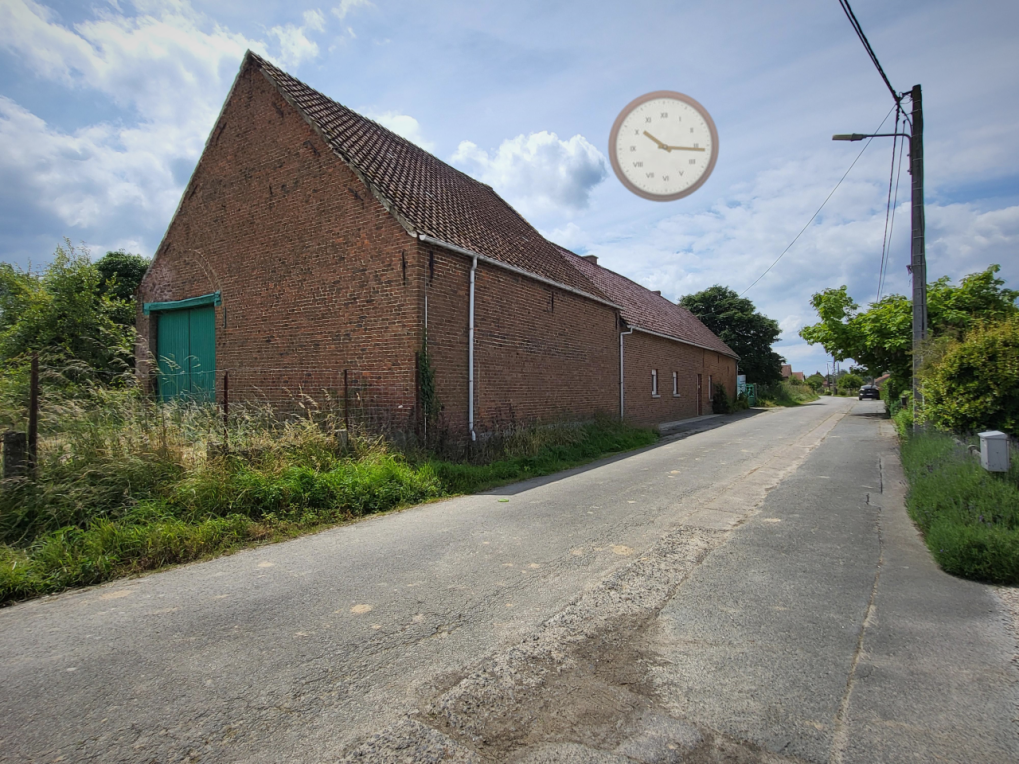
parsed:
10,16
